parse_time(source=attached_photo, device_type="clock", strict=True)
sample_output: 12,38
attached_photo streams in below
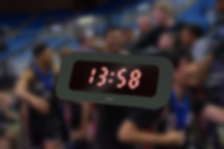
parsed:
13,58
